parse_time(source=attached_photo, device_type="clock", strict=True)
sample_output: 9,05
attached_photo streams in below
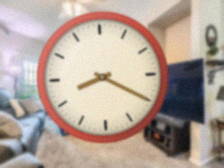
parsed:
8,20
